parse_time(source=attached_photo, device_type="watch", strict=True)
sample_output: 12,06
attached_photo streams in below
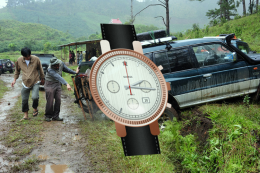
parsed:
2,16
